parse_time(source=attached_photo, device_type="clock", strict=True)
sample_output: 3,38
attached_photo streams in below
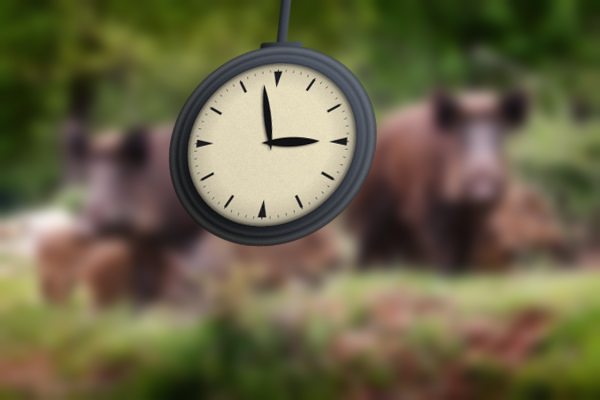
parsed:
2,58
